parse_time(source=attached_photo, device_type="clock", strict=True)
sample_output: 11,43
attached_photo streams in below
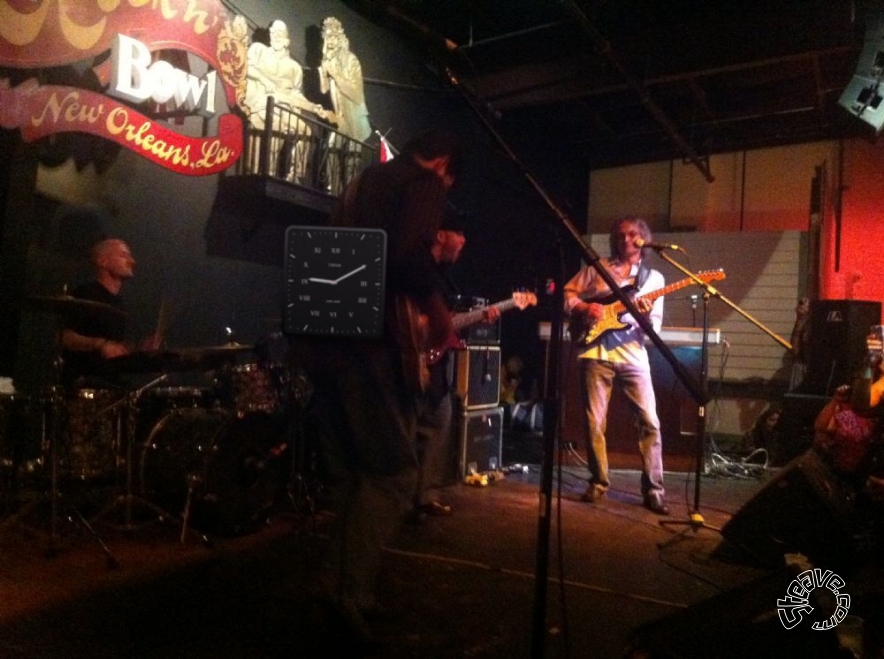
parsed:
9,10
